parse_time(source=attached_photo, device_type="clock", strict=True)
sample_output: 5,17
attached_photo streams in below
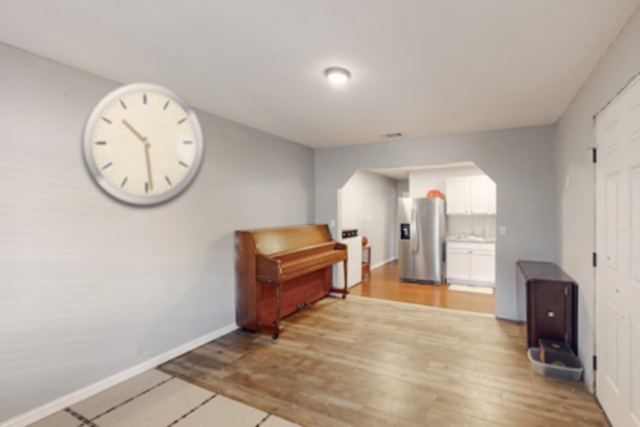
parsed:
10,29
